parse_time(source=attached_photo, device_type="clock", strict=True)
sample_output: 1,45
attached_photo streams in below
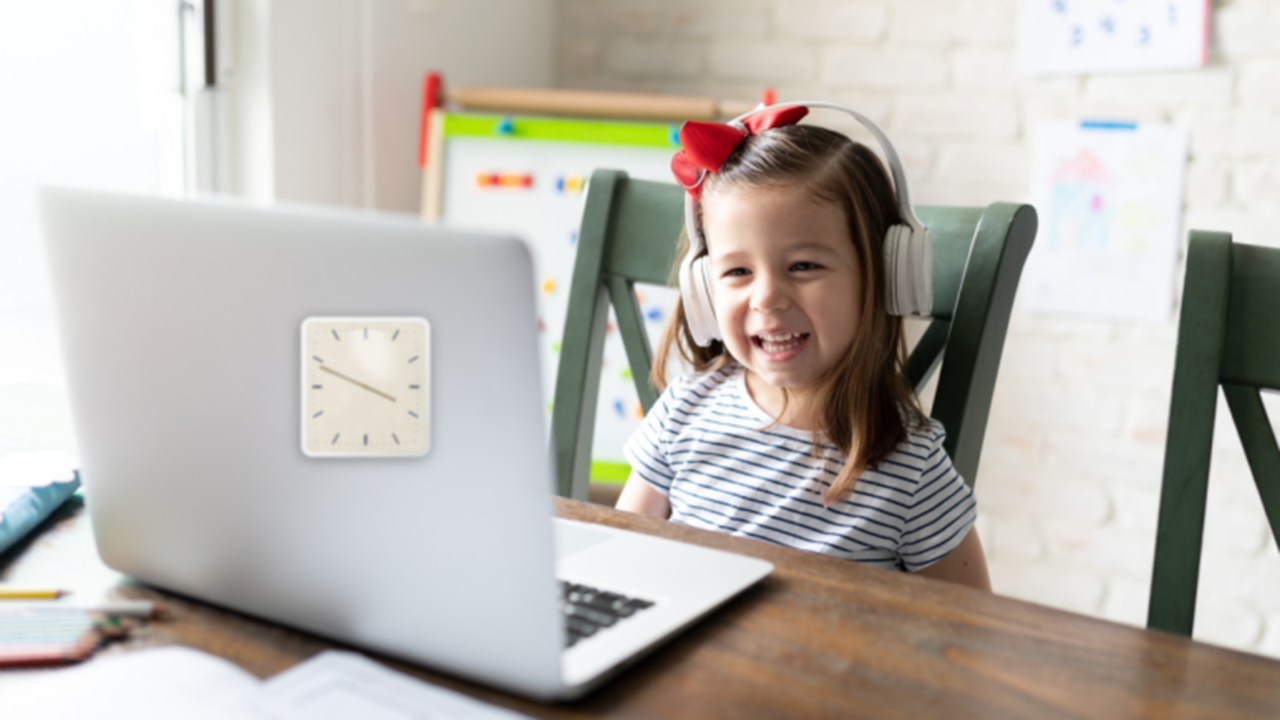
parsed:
3,49
